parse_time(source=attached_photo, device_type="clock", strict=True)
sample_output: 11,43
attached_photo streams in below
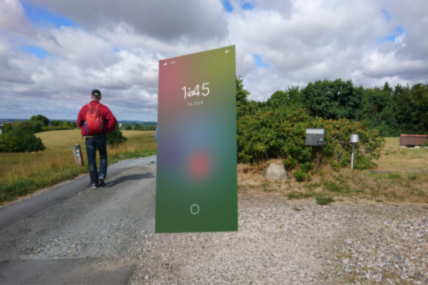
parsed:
1,45
